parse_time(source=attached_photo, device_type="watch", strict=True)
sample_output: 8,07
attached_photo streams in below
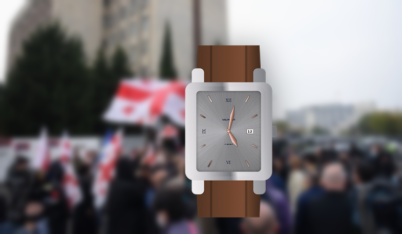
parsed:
5,02
